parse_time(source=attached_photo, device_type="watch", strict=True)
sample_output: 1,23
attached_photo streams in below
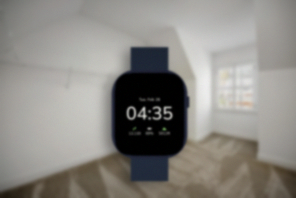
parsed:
4,35
